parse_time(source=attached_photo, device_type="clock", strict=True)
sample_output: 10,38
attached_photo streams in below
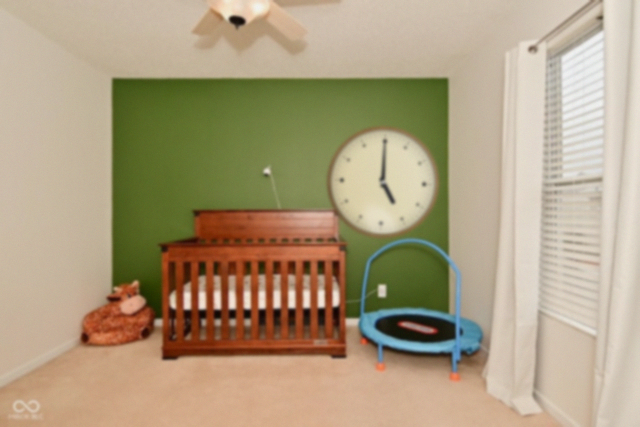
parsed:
5,00
